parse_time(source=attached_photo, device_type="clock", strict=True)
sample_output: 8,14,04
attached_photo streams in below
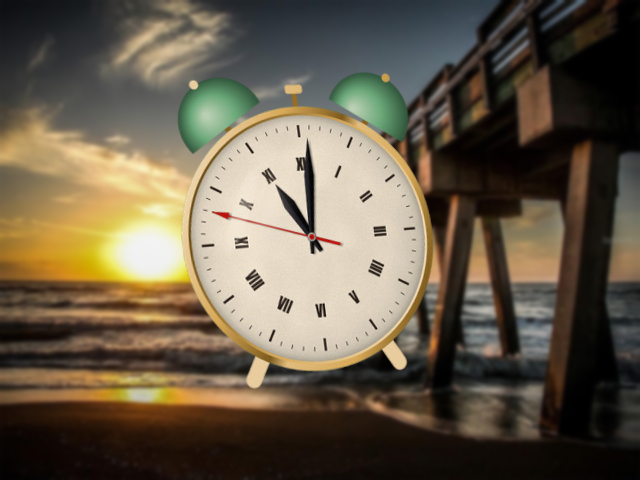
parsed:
11,00,48
